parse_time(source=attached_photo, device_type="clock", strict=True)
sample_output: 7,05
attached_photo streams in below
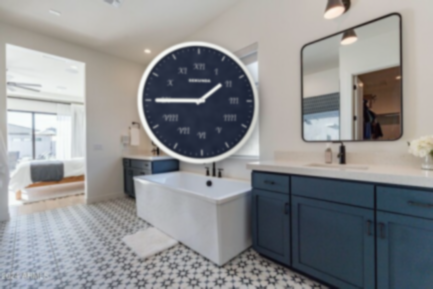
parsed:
1,45
